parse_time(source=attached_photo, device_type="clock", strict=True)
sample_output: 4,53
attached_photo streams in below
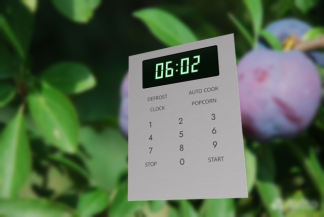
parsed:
6,02
